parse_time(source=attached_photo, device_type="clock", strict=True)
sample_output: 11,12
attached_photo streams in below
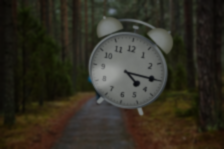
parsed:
4,15
